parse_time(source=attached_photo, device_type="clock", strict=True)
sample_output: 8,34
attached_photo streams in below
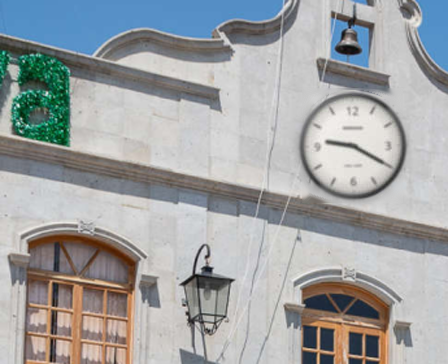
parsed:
9,20
